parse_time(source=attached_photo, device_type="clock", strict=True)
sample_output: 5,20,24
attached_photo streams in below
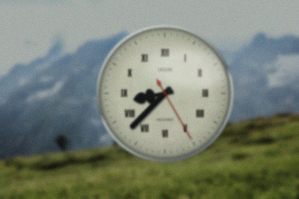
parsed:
8,37,25
